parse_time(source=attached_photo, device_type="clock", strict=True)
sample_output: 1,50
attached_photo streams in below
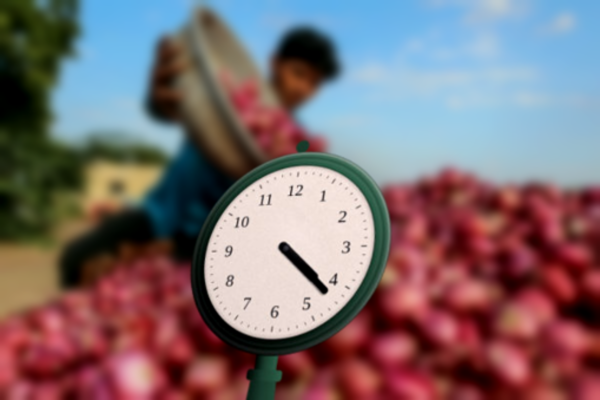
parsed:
4,22
